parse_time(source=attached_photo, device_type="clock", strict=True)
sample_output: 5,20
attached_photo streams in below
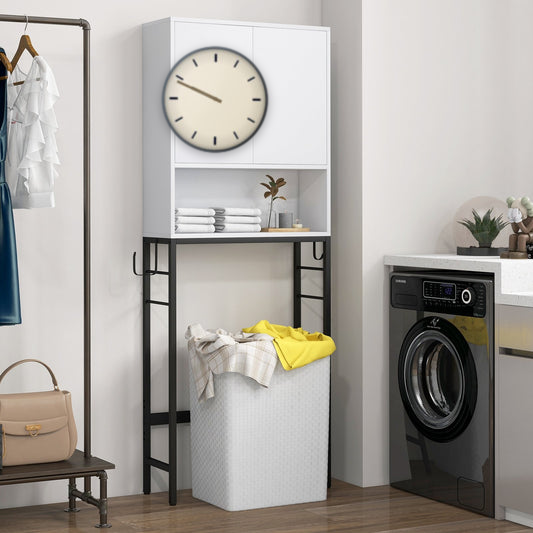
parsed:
9,49
